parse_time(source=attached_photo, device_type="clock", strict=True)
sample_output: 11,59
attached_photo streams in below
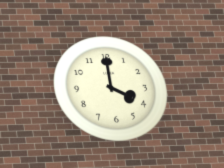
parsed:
4,00
